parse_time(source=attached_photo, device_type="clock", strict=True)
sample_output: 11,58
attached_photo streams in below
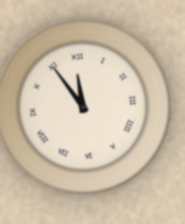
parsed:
11,55
